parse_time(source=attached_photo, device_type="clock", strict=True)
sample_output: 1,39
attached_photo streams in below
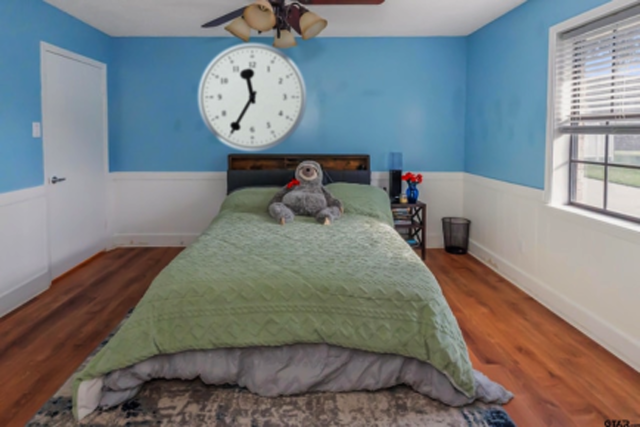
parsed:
11,35
